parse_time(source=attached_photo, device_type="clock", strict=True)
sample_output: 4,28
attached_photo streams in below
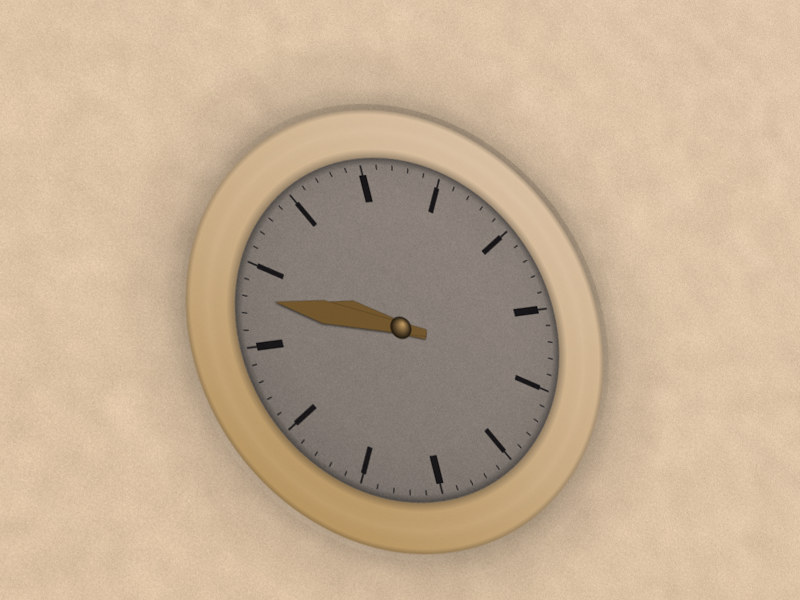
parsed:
9,48
